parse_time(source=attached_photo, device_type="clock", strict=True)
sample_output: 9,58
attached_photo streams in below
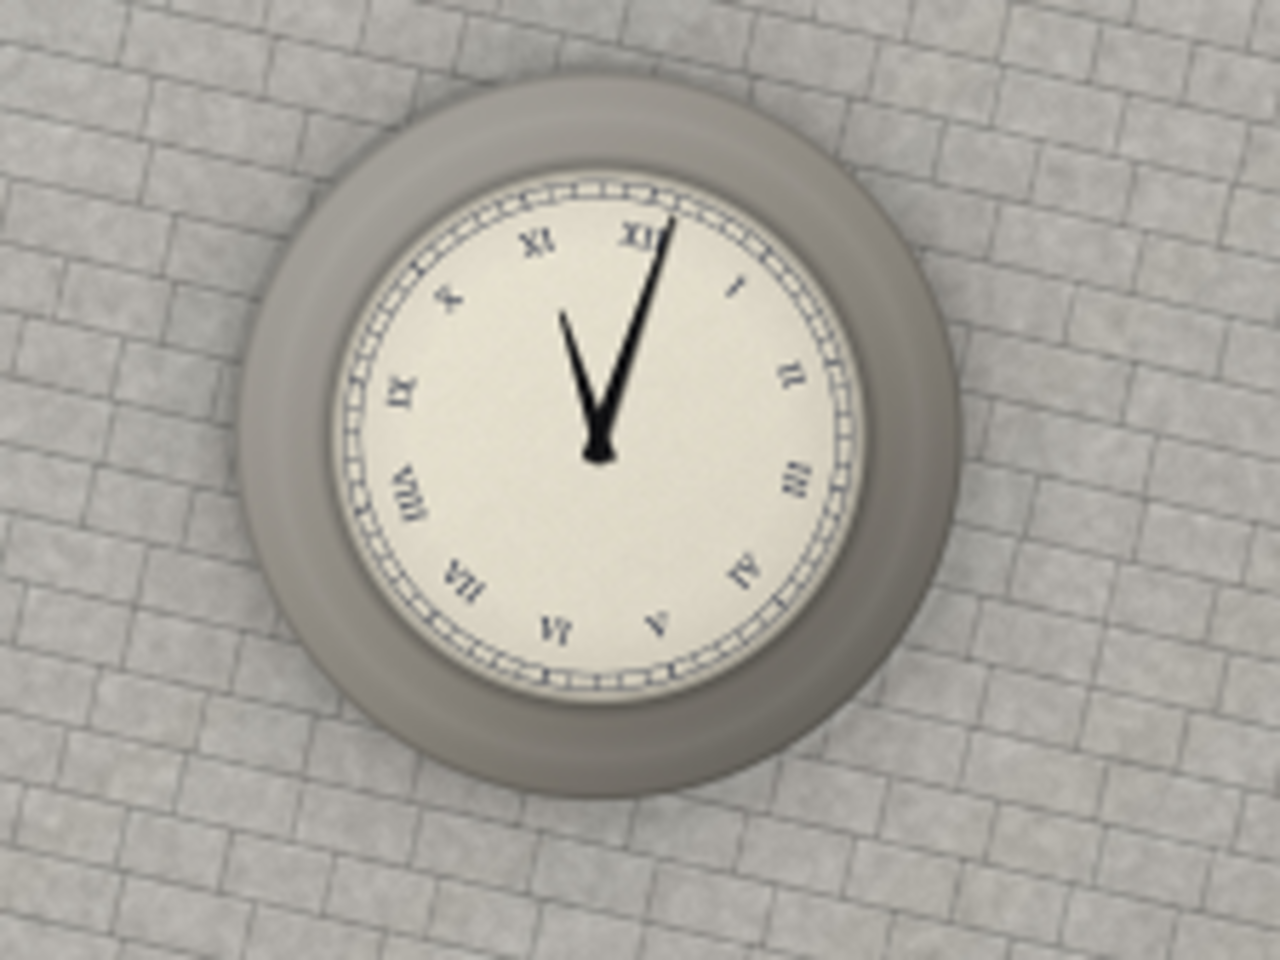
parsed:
11,01
